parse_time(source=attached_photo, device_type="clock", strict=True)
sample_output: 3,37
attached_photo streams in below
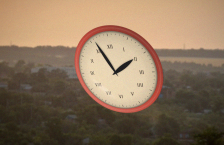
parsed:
1,56
